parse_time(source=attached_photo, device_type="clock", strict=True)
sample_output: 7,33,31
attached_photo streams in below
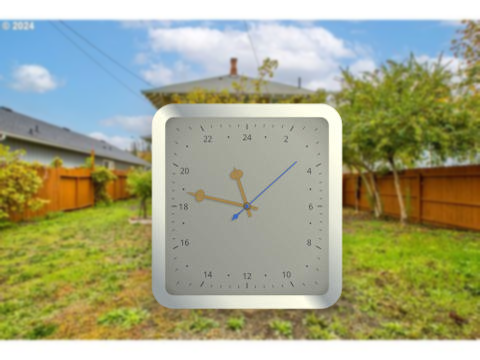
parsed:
22,47,08
